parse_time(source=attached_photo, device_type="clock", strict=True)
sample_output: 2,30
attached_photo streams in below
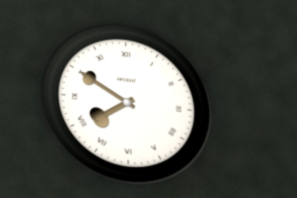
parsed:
7,50
